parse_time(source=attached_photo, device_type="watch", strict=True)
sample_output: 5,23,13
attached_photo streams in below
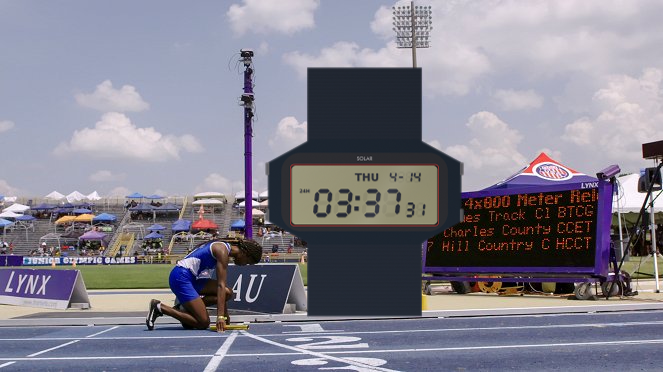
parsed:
3,37,31
